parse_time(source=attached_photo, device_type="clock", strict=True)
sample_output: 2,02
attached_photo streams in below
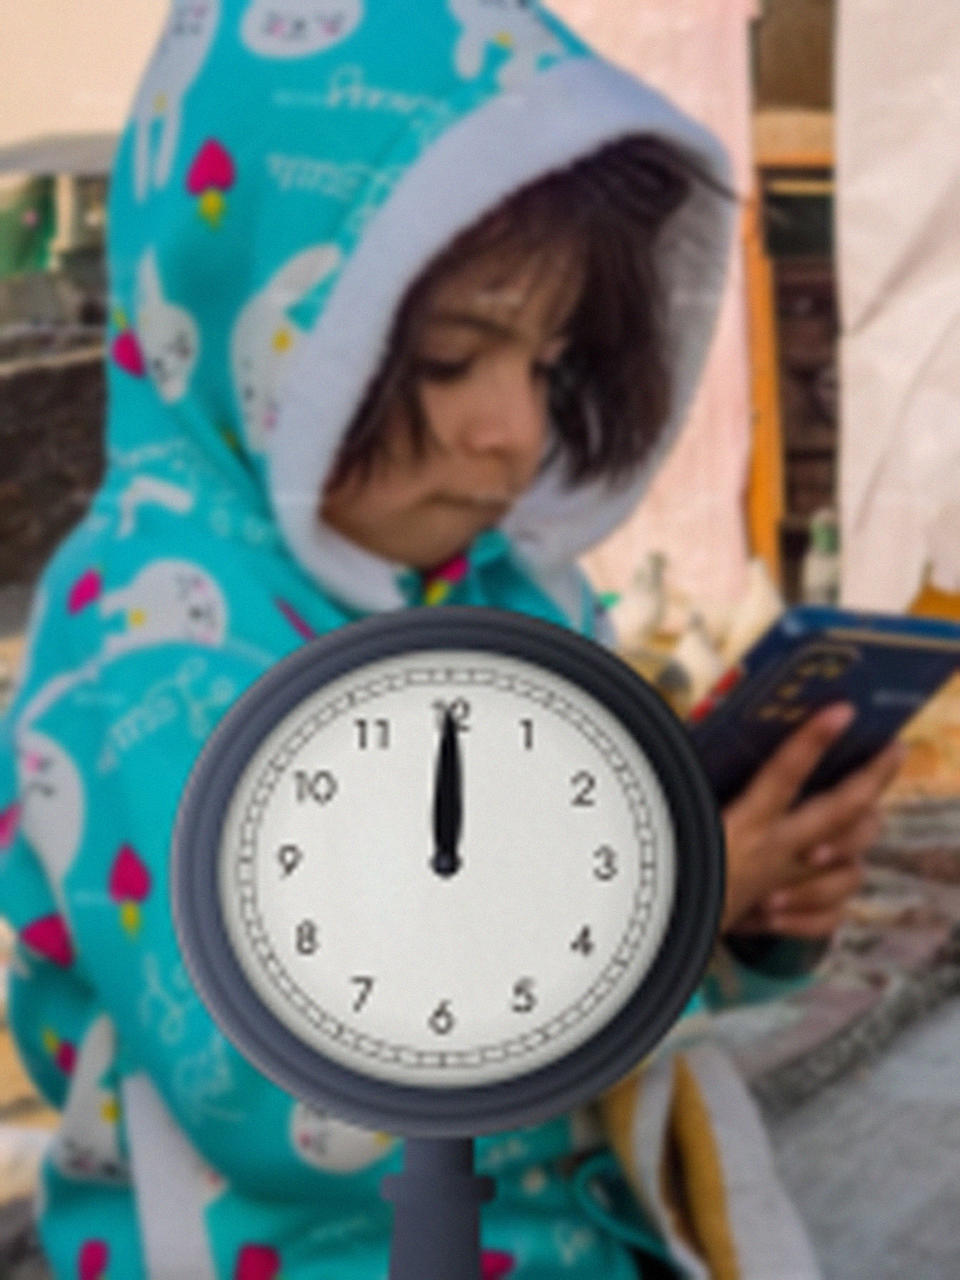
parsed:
12,00
